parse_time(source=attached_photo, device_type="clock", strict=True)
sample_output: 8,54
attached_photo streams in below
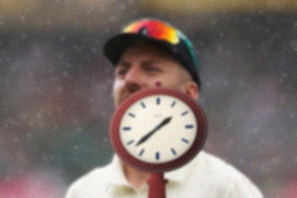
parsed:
1,38
